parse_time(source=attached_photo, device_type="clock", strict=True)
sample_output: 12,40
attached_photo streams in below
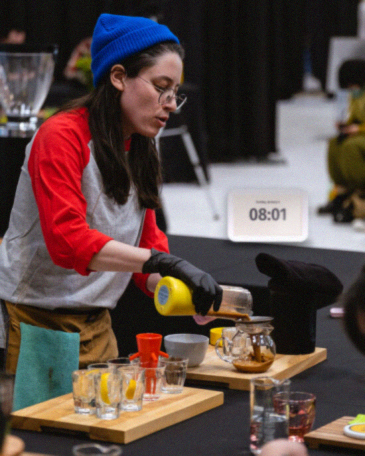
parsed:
8,01
